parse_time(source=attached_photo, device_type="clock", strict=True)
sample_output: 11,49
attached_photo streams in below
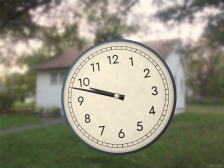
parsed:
9,48
